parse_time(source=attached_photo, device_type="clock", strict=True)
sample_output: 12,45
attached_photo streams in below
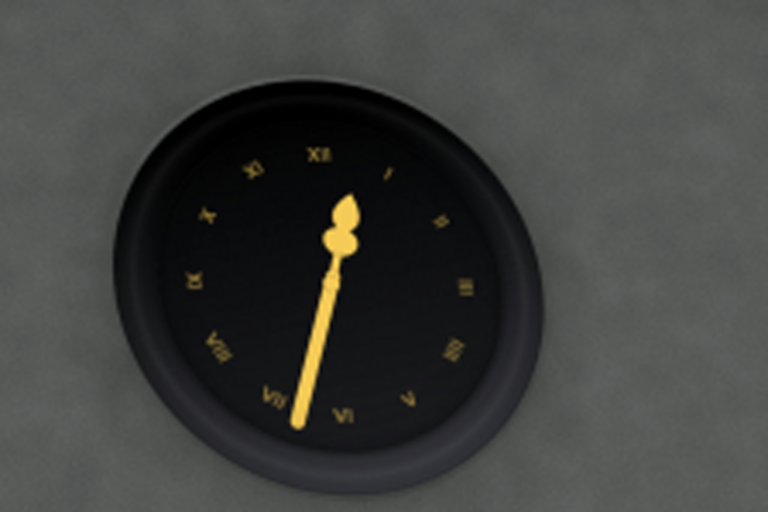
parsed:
12,33
